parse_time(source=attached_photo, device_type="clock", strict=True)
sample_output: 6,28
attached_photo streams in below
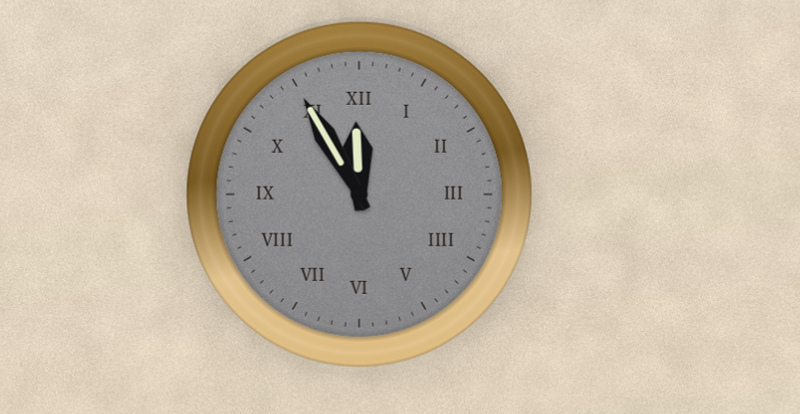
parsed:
11,55
